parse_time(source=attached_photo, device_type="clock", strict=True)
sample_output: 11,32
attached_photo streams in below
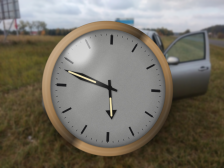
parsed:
5,48
